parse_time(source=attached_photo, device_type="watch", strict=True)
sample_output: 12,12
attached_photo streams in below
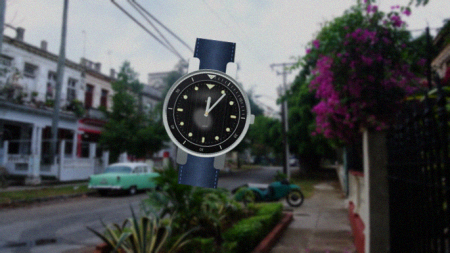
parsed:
12,06
